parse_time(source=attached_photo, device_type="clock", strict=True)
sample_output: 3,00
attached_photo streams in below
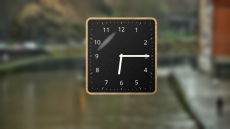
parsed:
6,15
